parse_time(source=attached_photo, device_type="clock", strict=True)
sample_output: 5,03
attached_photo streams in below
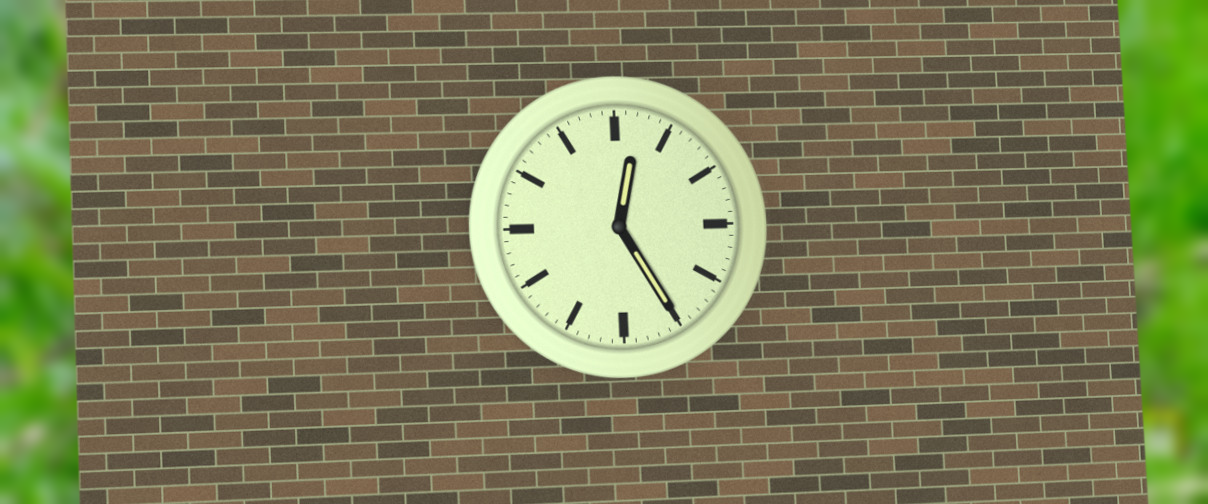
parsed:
12,25
